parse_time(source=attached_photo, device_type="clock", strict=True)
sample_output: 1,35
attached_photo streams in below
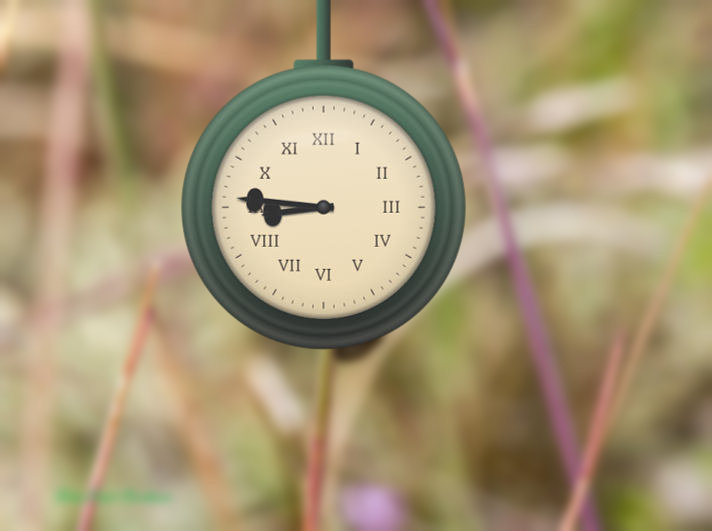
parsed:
8,46
